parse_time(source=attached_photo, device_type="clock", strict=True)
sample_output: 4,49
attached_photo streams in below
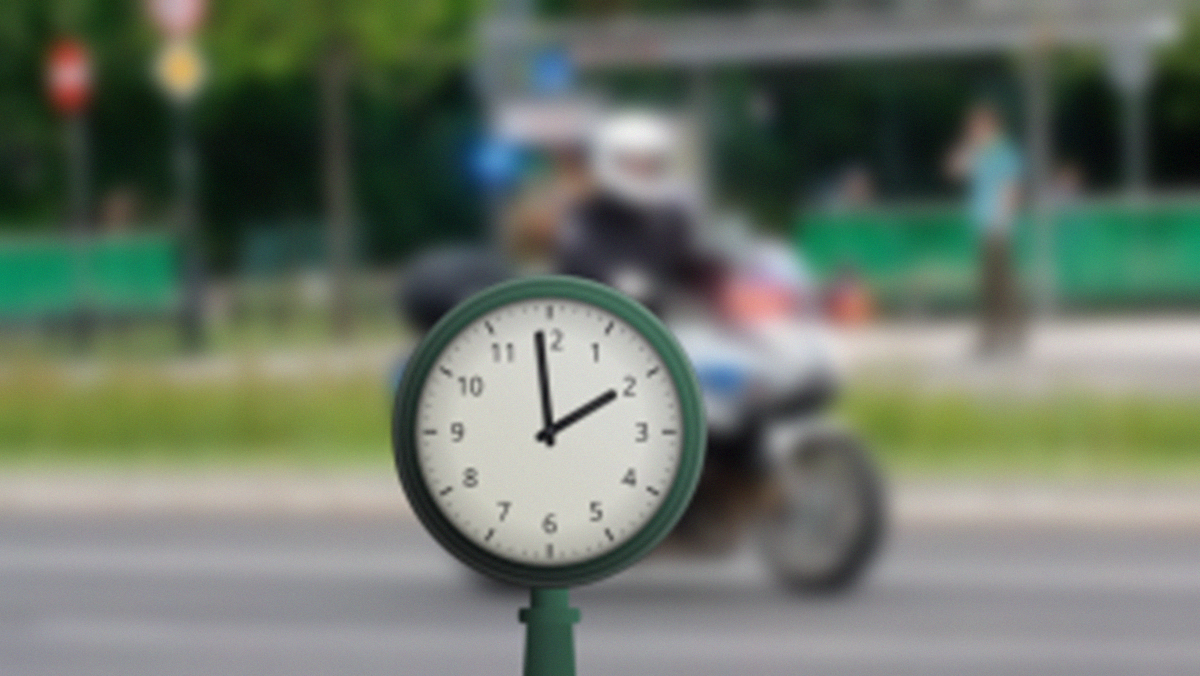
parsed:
1,59
